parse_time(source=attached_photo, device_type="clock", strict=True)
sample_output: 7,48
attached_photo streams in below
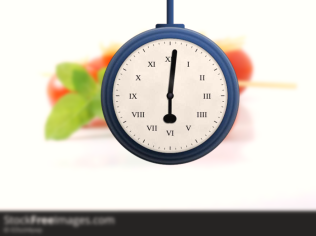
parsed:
6,01
